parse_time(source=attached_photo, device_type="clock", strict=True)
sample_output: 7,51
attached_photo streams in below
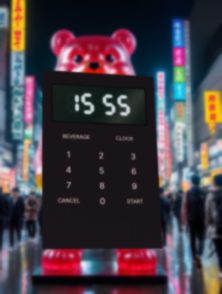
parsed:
15,55
